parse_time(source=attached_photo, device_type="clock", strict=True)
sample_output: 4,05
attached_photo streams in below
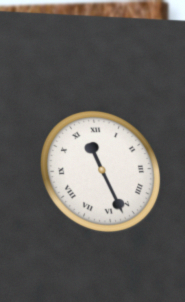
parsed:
11,27
